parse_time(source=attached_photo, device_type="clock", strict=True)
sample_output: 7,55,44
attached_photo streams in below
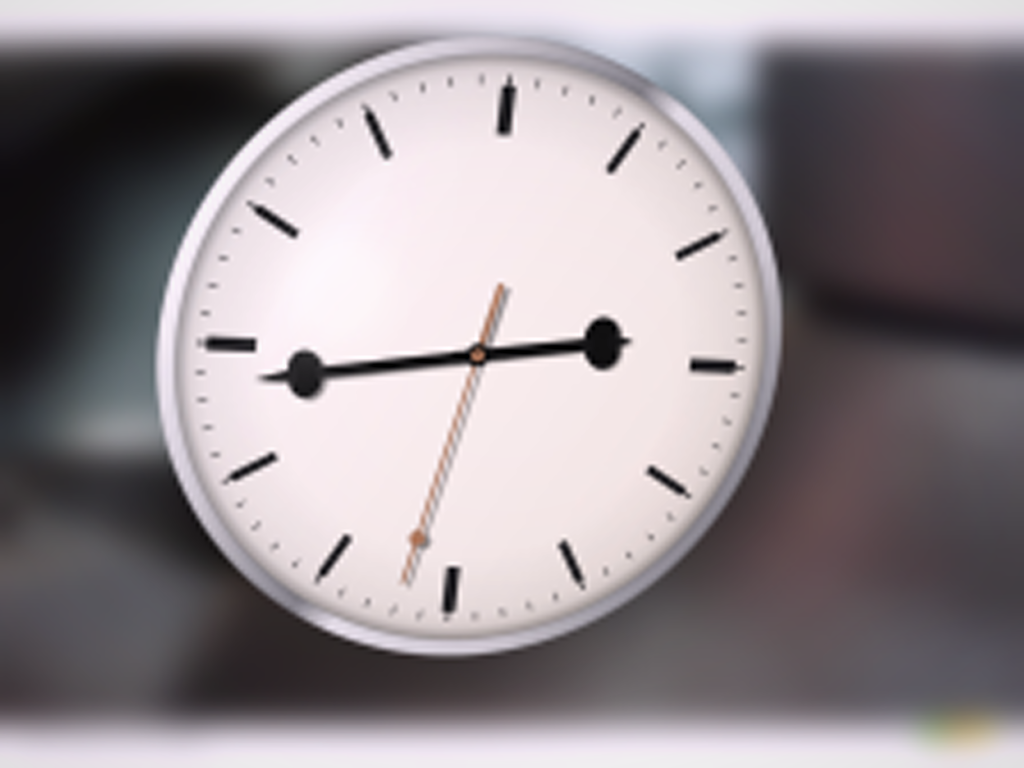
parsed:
2,43,32
